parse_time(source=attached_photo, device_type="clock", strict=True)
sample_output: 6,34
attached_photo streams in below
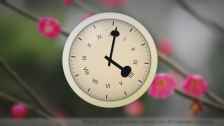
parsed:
4,01
